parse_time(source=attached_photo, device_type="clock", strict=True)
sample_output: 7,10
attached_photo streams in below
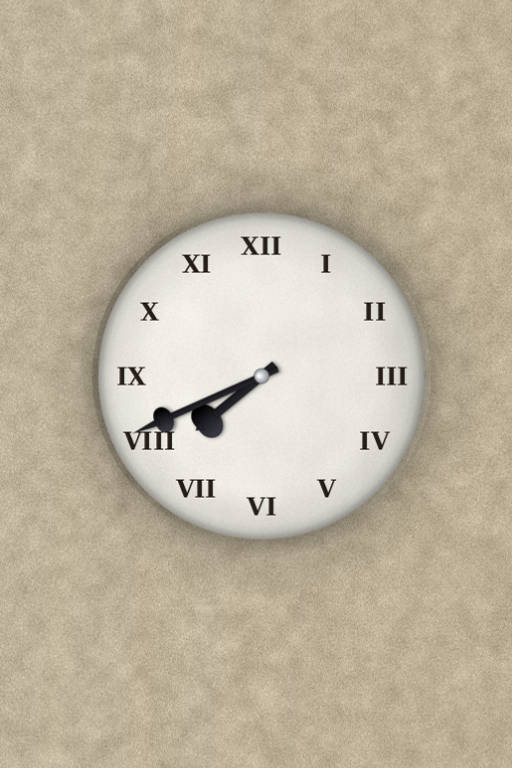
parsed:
7,41
